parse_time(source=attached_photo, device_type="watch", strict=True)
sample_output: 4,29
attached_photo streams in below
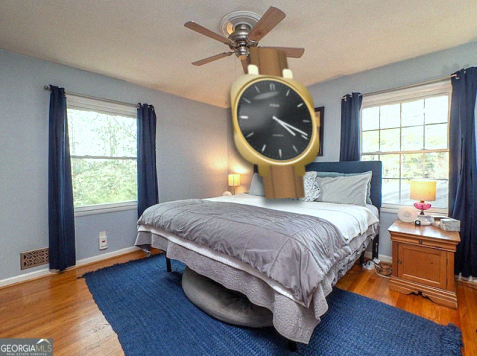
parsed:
4,19
